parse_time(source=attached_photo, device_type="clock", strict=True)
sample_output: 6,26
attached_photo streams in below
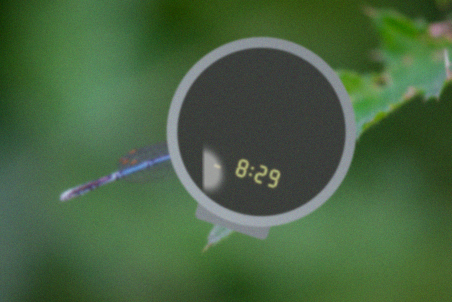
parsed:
8,29
